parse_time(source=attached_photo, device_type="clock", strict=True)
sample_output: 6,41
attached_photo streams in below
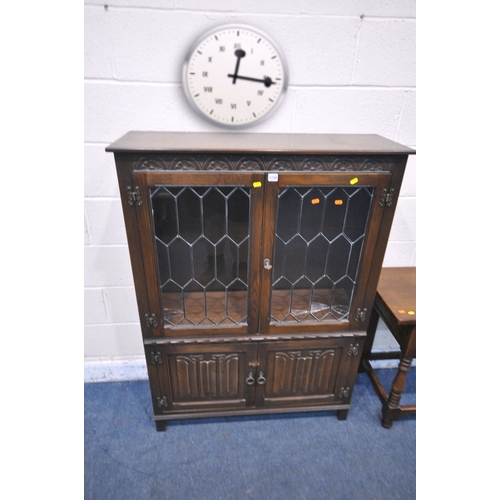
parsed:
12,16
